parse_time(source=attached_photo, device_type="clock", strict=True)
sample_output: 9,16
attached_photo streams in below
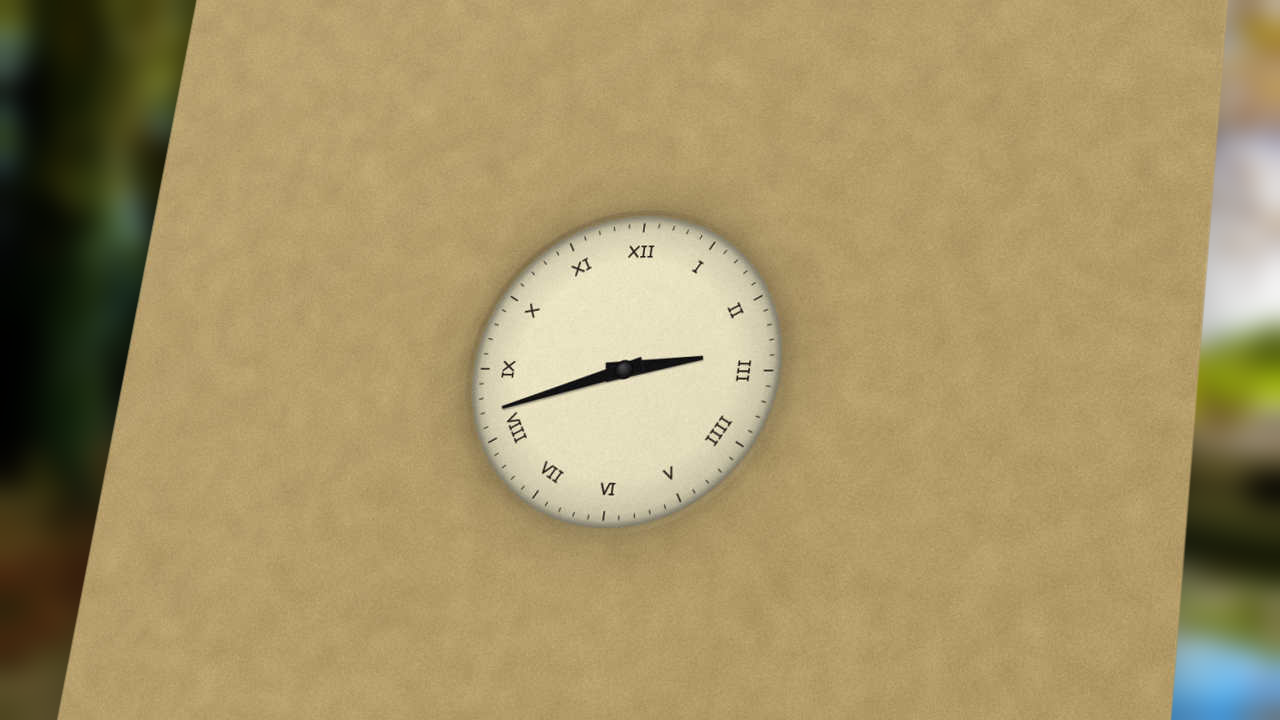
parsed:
2,42
